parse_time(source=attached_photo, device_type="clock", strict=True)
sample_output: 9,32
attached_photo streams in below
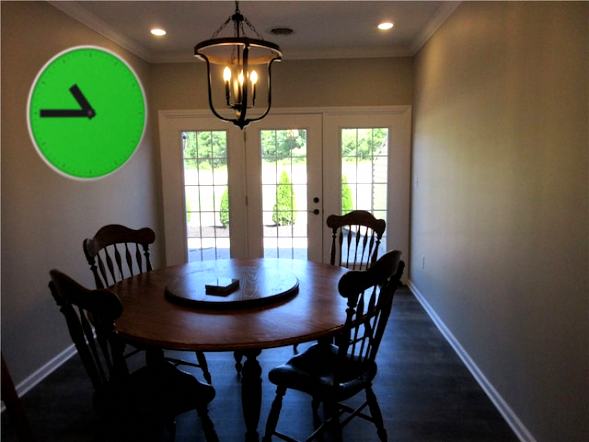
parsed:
10,45
